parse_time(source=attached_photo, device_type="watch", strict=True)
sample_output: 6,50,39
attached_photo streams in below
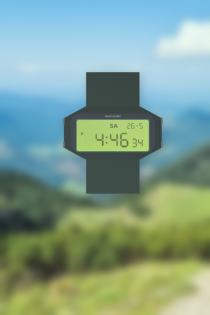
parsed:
4,46,34
